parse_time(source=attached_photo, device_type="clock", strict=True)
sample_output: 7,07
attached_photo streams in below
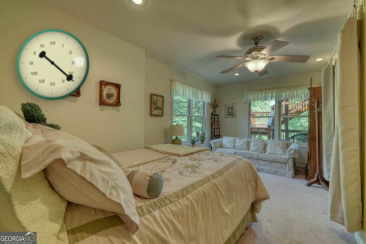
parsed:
10,22
